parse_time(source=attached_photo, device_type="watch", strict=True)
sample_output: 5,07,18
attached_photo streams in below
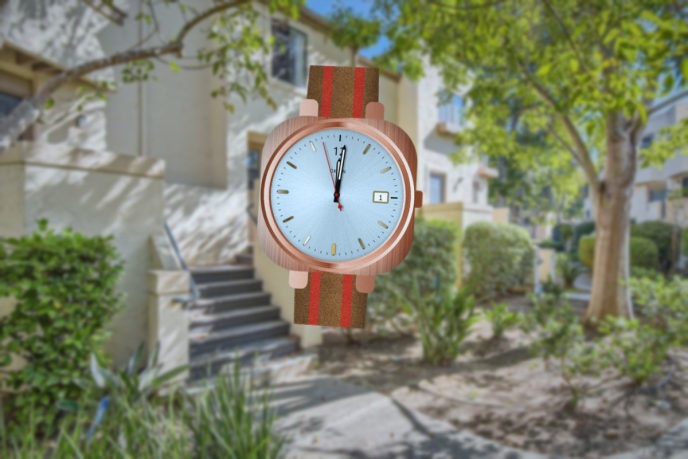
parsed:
12,00,57
